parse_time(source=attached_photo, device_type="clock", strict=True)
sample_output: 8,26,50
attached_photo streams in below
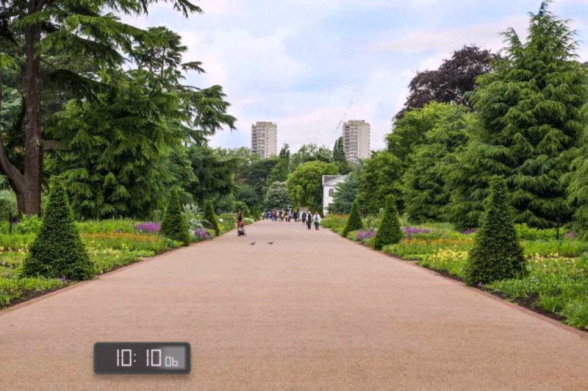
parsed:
10,10,06
